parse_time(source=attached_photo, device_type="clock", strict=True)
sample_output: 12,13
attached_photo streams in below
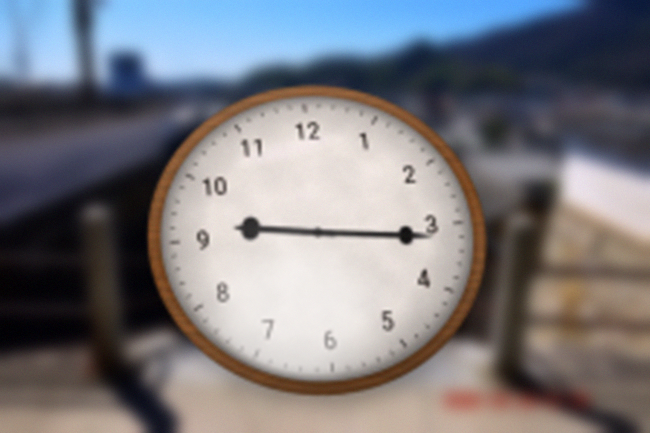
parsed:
9,16
